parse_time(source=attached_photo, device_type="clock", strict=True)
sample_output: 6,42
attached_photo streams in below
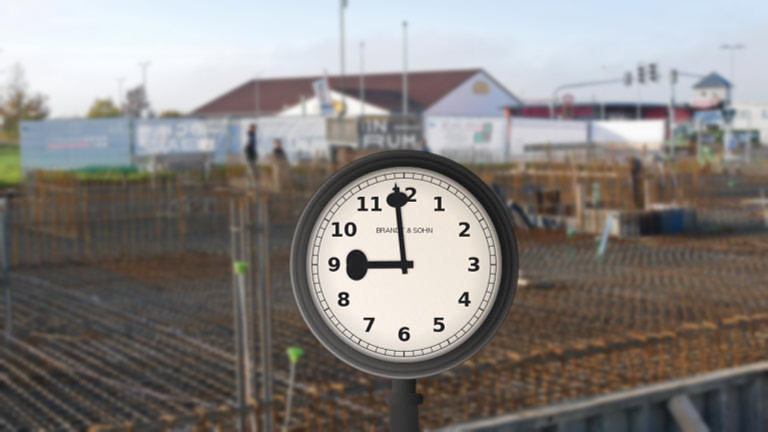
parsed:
8,59
